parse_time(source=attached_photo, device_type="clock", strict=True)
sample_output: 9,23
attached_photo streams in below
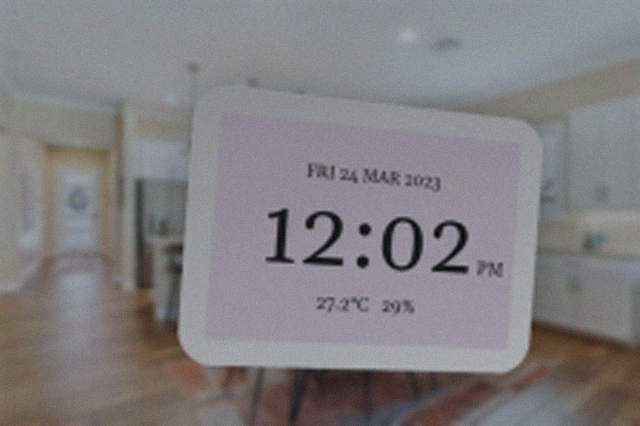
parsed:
12,02
